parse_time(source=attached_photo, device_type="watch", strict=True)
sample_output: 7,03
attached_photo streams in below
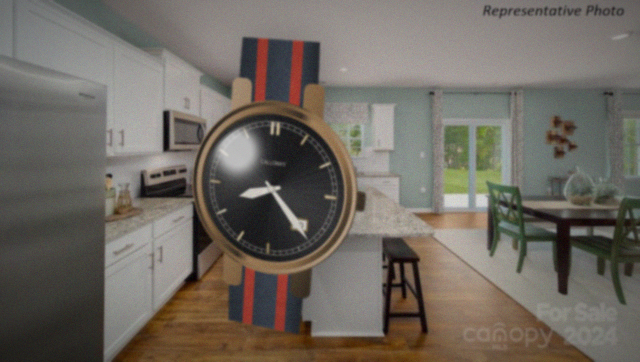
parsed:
8,23
